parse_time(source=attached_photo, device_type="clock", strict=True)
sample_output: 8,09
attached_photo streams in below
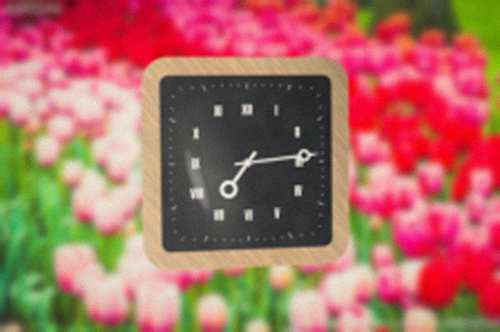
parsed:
7,14
